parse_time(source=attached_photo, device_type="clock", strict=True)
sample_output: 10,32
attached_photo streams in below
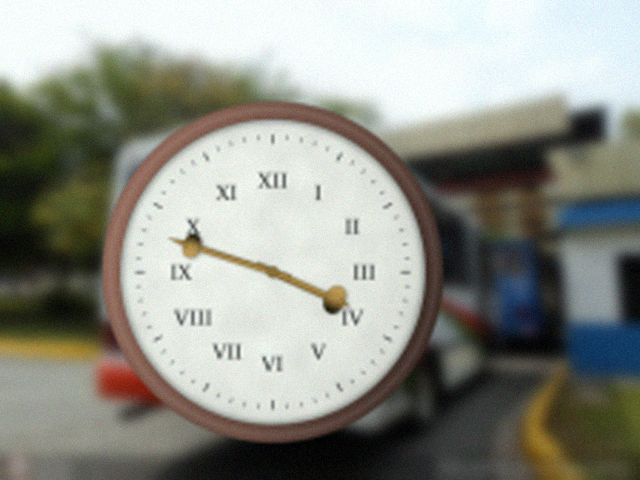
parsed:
3,48
